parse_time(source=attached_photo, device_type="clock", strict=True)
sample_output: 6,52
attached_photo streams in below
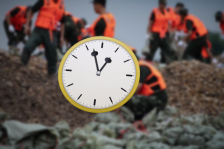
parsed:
12,57
